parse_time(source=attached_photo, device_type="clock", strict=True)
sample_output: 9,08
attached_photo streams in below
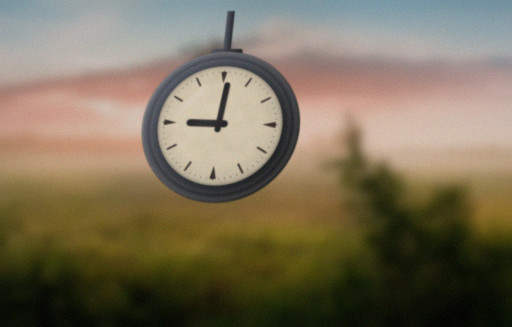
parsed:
9,01
